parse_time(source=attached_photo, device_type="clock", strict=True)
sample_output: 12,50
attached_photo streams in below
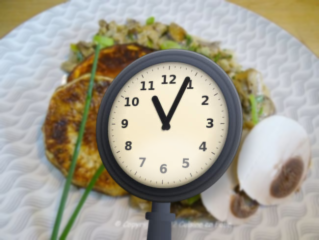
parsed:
11,04
